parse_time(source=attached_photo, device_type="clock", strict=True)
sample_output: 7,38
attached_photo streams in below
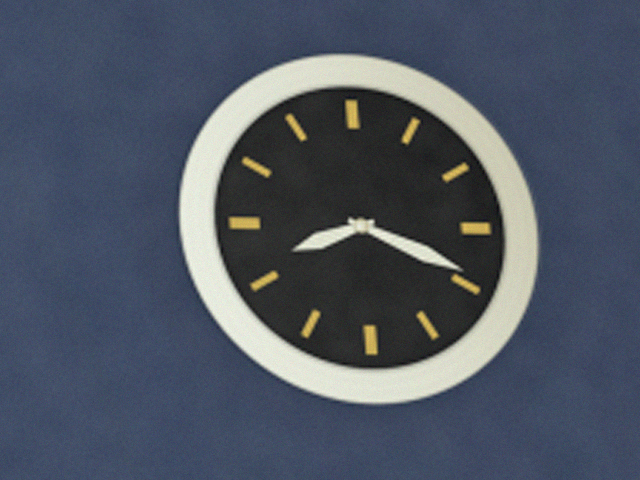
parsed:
8,19
